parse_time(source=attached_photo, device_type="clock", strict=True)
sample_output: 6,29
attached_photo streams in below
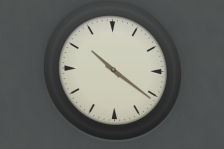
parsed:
10,21
